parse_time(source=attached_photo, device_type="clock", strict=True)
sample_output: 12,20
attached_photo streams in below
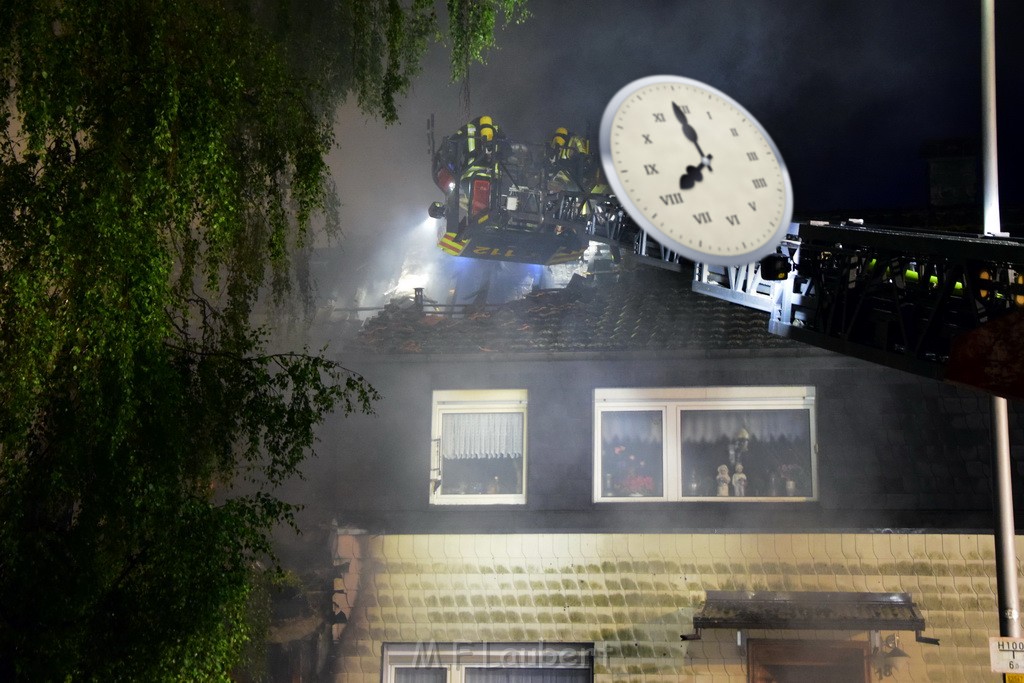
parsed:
7,59
